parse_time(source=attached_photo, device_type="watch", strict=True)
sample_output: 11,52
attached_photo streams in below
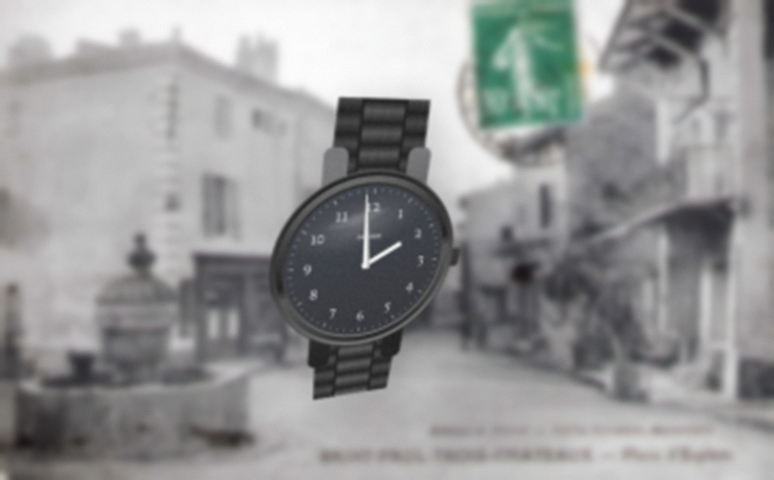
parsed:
1,59
